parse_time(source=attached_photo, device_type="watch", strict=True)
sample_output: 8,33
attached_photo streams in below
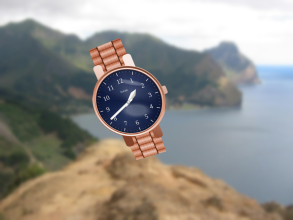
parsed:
1,41
